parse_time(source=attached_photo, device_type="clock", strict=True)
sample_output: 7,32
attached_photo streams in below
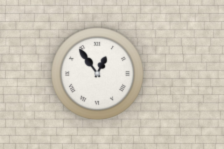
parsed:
12,54
